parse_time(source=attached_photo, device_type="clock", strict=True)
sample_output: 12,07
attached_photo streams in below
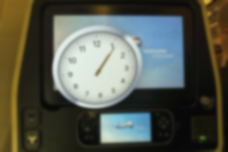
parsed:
1,06
